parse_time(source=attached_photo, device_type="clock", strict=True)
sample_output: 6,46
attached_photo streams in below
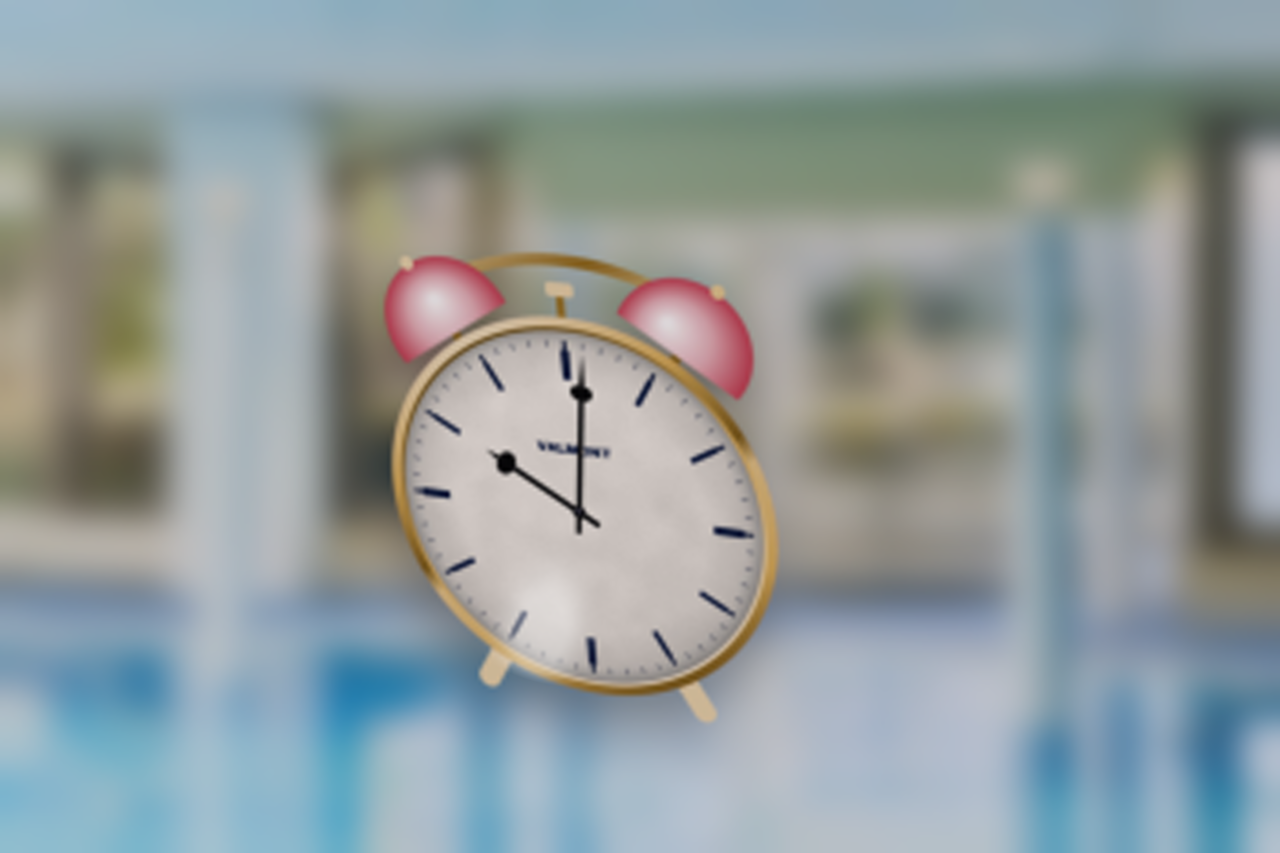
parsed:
10,01
